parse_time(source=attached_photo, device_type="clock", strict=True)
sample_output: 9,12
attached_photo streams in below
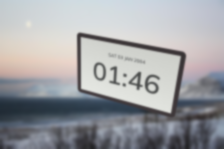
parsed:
1,46
